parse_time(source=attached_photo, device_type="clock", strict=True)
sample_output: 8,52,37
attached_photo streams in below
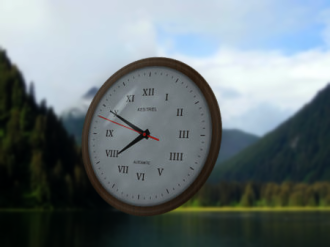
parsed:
7,49,48
